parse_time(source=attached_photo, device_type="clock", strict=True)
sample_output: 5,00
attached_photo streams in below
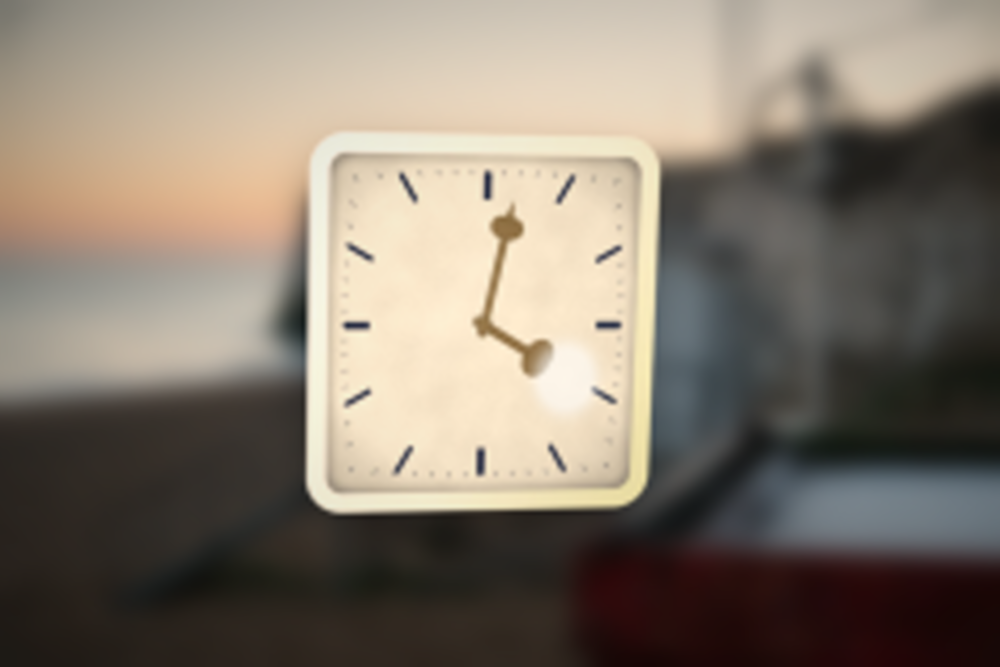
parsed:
4,02
